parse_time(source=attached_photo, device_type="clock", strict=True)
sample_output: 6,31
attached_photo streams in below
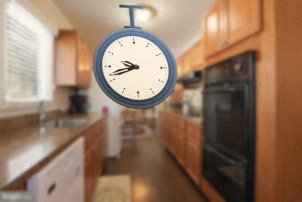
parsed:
9,42
